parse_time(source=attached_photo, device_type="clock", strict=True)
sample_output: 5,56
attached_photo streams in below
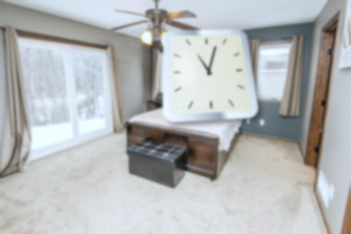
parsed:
11,03
